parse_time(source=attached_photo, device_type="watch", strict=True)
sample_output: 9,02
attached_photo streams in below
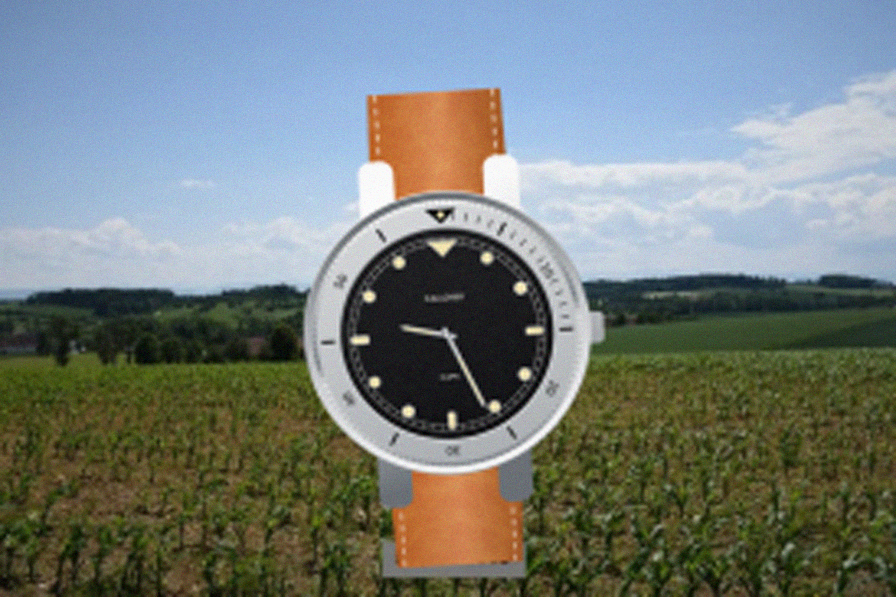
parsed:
9,26
